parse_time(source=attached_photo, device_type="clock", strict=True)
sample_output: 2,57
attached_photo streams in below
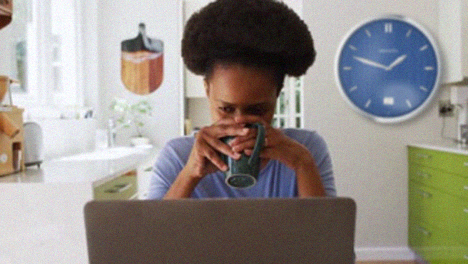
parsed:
1,48
